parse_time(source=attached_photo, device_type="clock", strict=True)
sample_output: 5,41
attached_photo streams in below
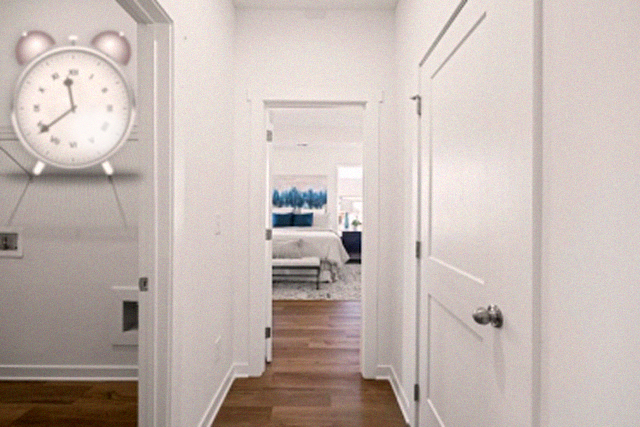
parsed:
11,39
